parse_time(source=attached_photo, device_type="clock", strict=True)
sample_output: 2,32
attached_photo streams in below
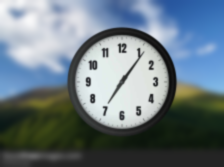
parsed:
7,06
